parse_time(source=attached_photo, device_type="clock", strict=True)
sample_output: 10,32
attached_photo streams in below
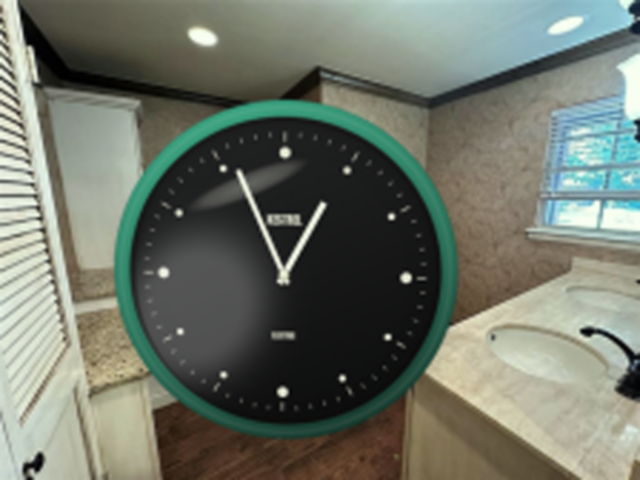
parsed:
12,56
